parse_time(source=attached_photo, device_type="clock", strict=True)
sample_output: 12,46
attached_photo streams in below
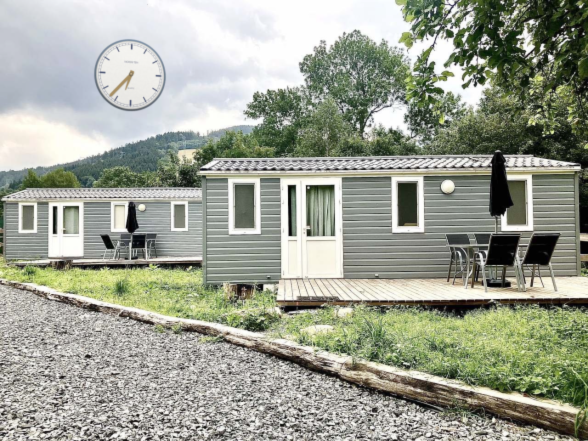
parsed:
6,37
